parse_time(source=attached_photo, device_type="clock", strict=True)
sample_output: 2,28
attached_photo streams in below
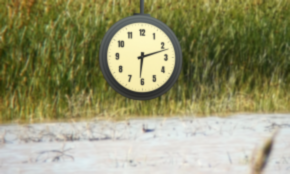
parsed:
6,12
